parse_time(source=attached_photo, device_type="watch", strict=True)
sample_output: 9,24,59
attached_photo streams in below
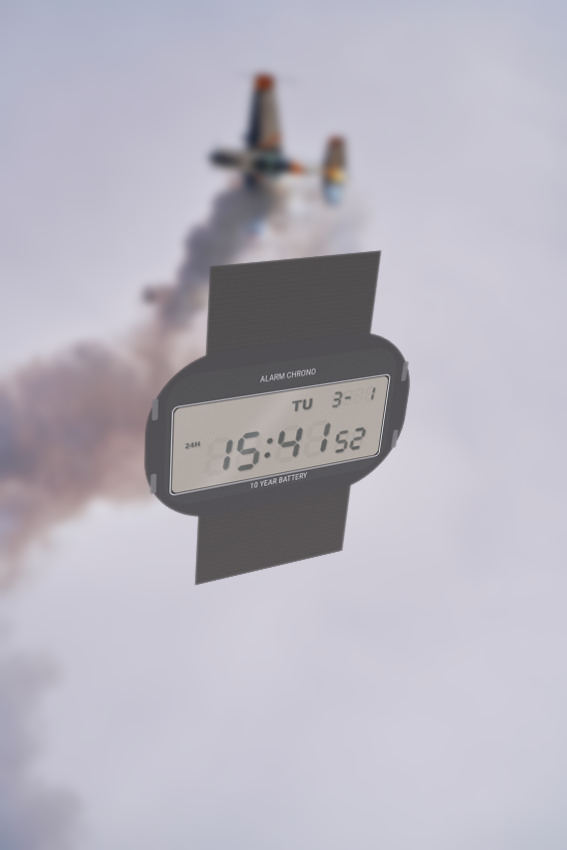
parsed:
15,41,52
